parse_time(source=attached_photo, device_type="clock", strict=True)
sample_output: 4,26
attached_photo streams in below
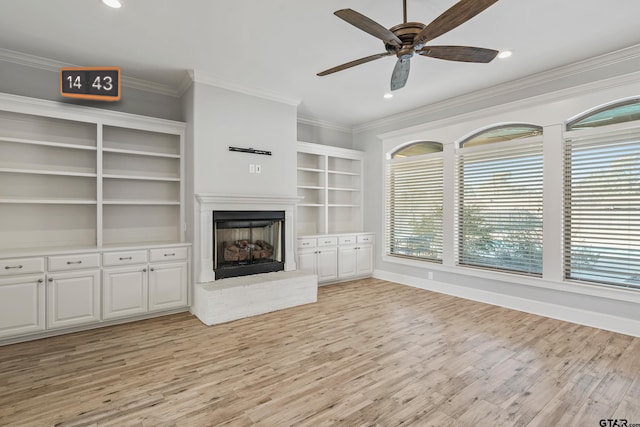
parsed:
14,43
